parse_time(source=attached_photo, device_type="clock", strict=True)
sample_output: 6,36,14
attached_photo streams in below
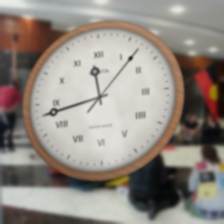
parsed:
11,43,07
